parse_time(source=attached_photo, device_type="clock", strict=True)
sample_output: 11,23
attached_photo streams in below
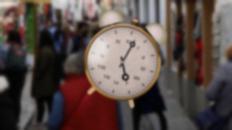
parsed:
5,02
